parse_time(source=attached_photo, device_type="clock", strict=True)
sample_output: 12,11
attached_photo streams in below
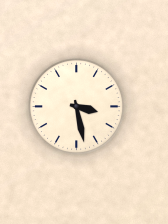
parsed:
3,28
